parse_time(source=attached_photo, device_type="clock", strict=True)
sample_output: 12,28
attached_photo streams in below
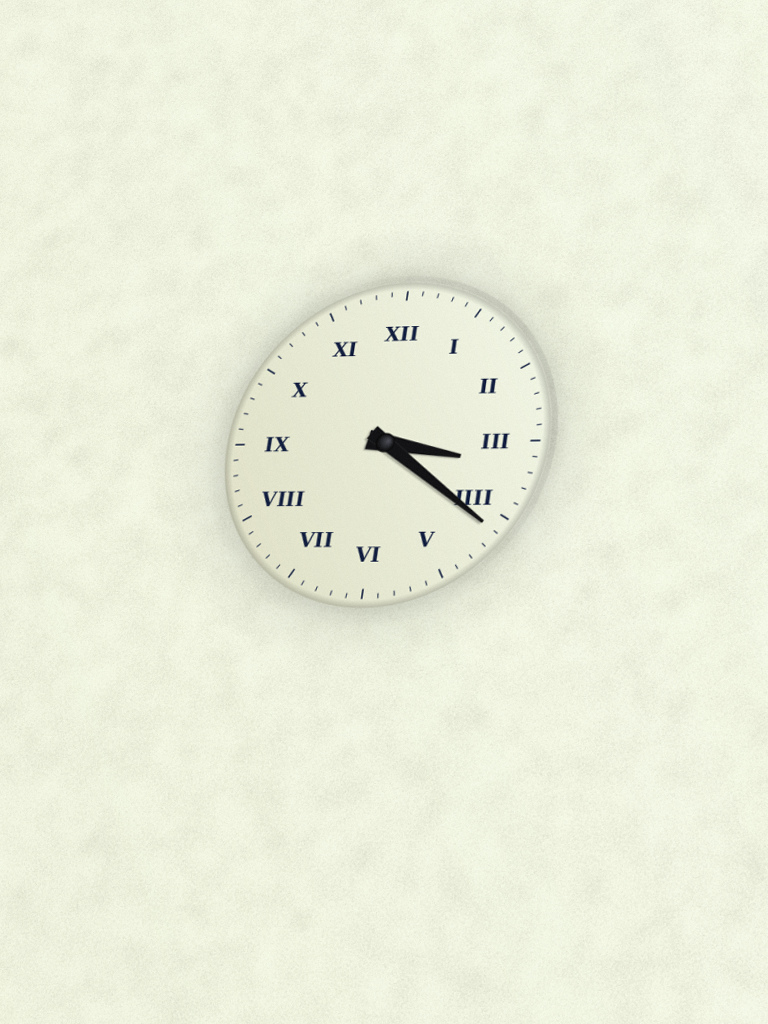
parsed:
3,21
